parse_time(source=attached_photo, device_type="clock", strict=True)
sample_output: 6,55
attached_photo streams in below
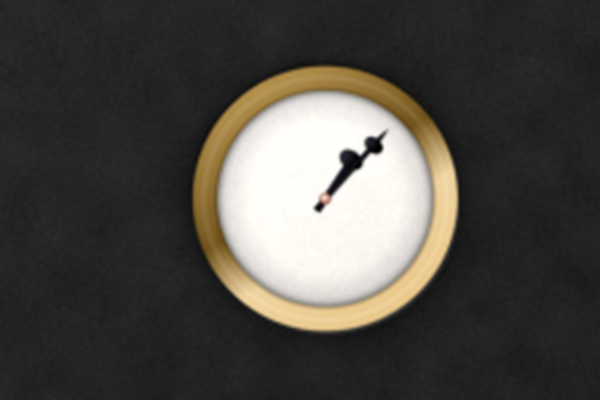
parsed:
1,07
